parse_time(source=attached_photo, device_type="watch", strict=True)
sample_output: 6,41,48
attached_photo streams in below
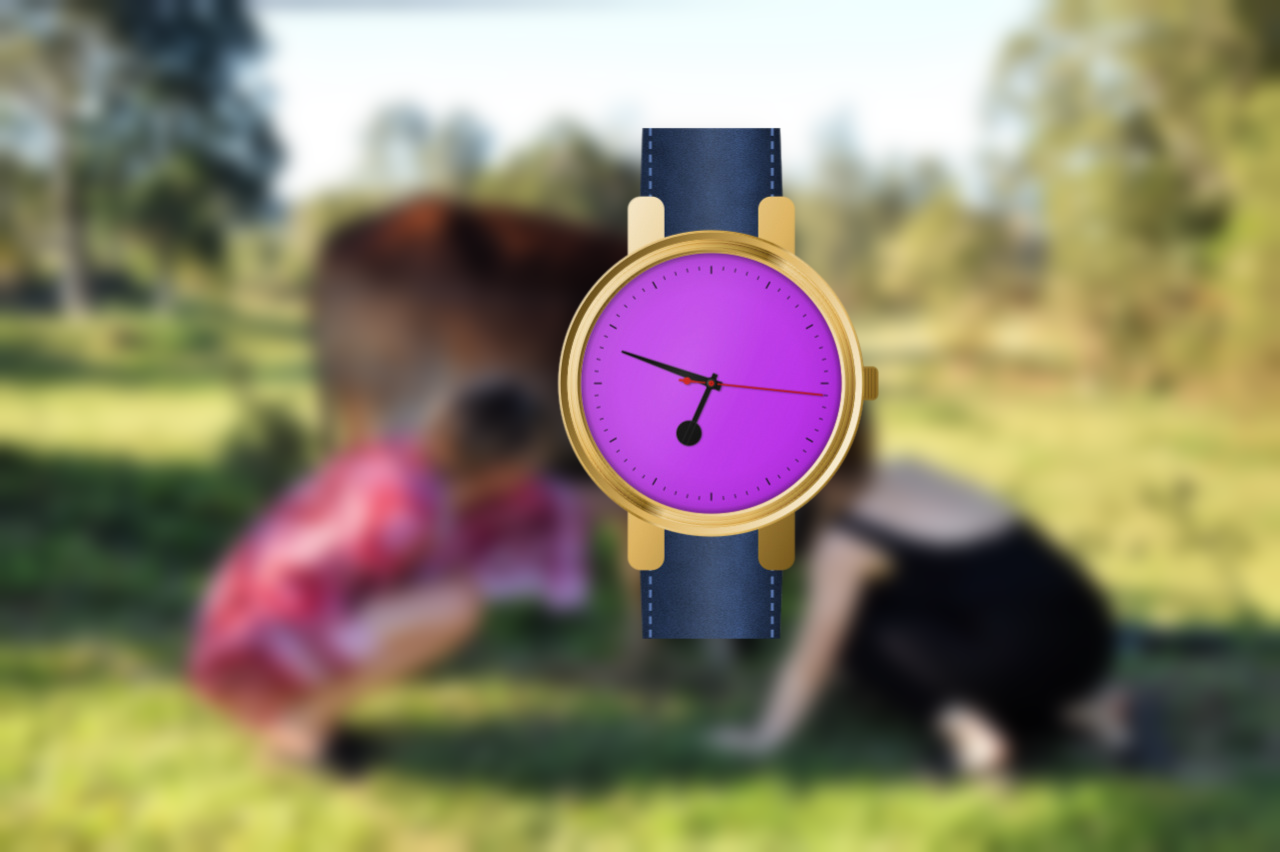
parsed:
6,48,16
